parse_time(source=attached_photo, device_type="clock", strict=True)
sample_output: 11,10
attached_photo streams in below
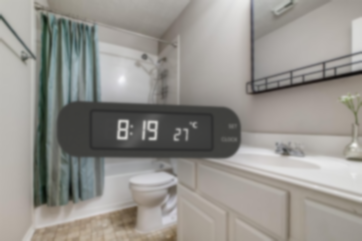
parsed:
8,19
